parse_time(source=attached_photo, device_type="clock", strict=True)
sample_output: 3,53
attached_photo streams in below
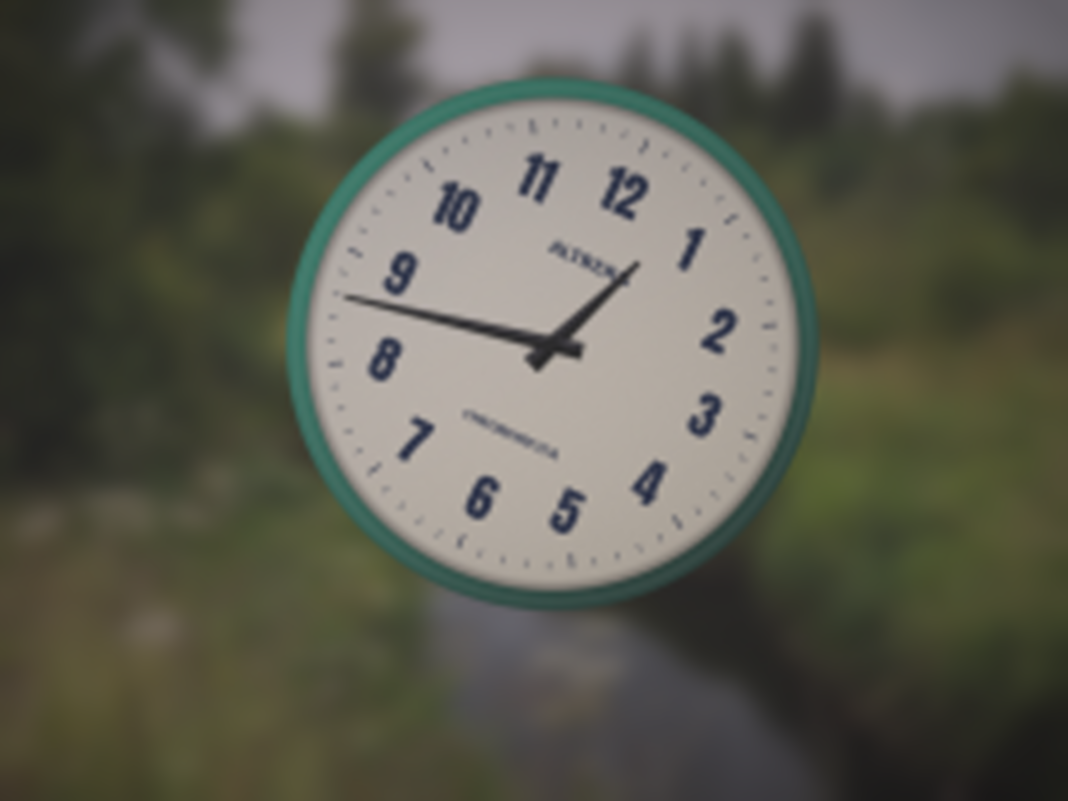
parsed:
12,43
